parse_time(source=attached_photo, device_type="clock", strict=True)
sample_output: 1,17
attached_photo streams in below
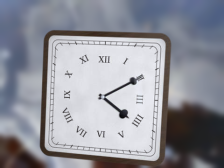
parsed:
4,10
